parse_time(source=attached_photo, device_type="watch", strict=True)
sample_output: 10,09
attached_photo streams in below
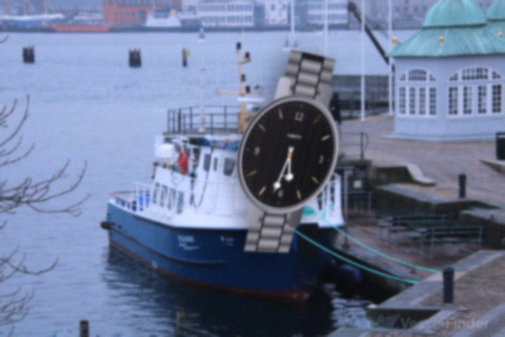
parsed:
5,32
